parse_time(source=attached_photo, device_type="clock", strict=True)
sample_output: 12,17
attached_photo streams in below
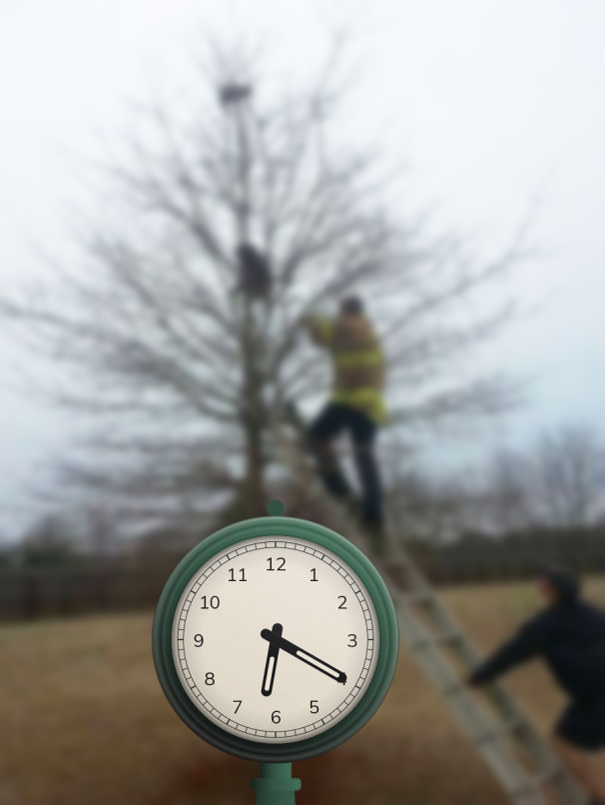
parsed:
6,20
